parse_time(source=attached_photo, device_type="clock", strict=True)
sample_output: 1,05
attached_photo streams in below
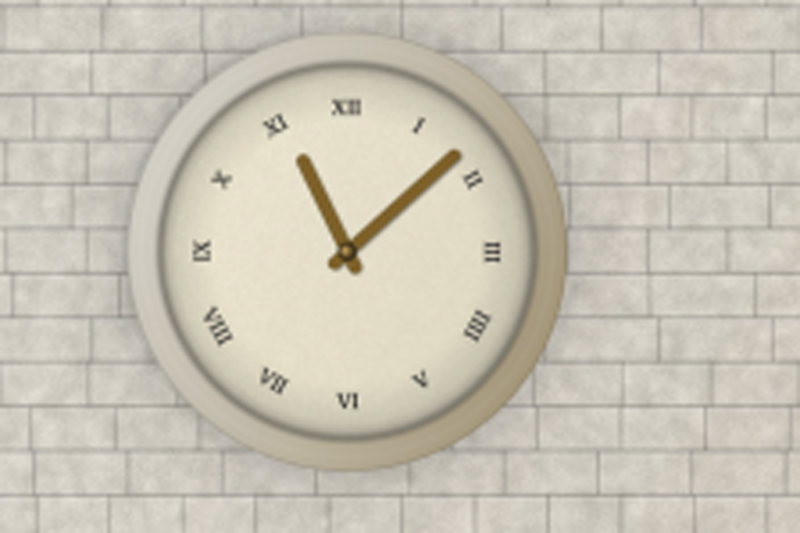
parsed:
11,08
